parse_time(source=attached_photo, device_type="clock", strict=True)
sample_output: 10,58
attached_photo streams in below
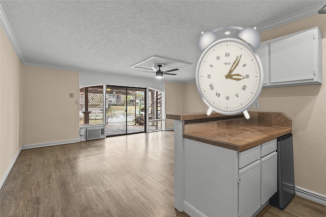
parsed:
3,06
